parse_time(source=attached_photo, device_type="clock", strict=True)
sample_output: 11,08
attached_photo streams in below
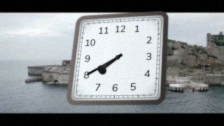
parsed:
7,40
